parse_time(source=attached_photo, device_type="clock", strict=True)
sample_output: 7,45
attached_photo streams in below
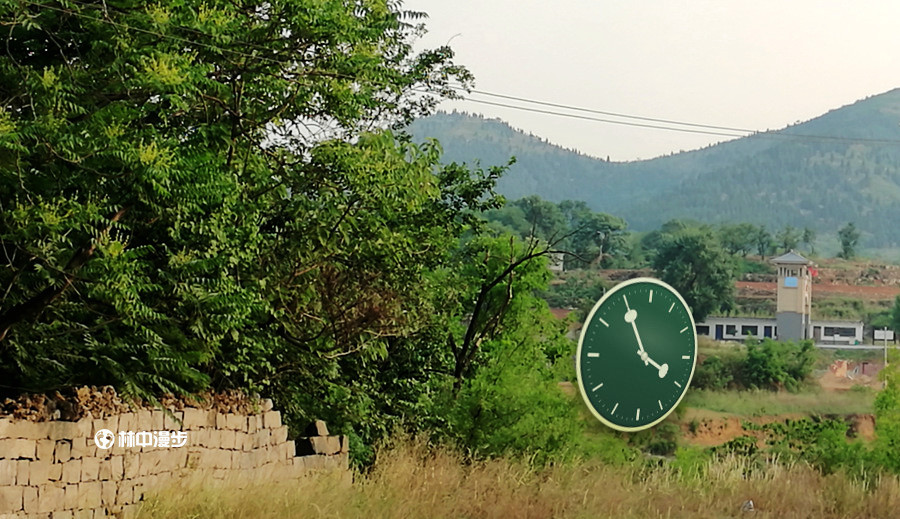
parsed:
3,55
